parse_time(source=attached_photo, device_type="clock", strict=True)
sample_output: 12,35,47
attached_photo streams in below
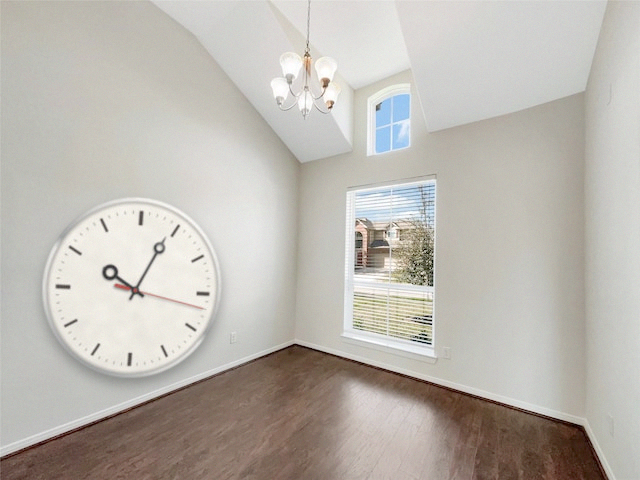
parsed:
10,04,17
